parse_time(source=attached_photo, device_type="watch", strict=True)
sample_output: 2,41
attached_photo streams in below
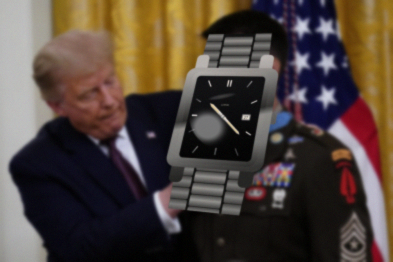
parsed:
10,22
